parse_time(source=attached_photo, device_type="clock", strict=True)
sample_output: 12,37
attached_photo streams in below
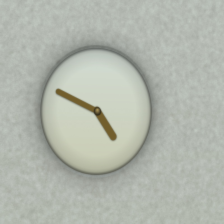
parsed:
4,49
